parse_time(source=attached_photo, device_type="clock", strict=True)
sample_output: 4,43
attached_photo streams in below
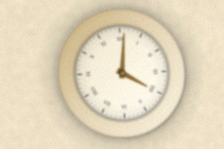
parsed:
4,01
